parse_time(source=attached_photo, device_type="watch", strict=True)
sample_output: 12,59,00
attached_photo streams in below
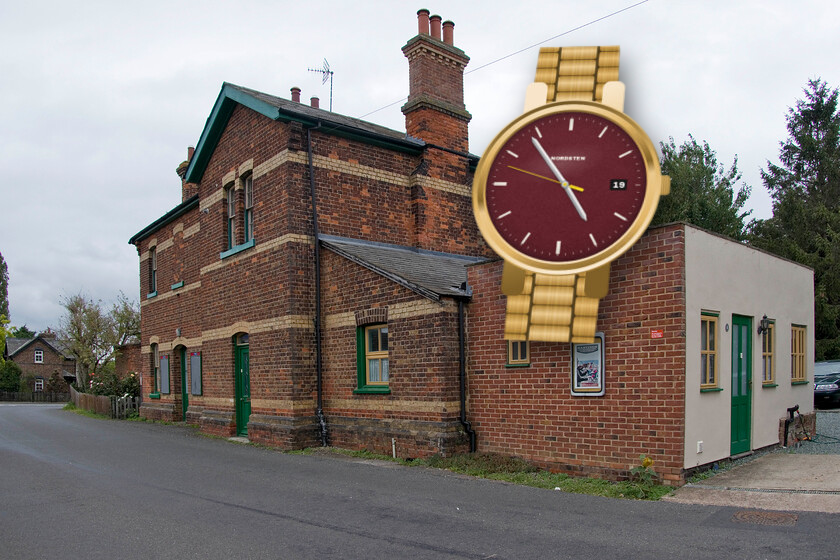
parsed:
4,53,48
